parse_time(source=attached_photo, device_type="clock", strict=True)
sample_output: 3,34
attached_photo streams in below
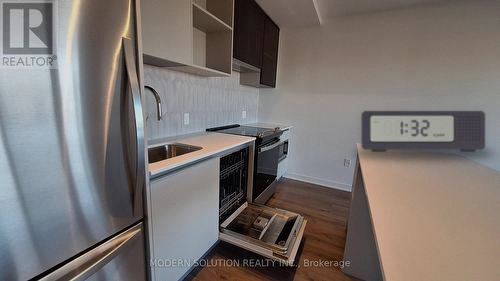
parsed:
1,32
